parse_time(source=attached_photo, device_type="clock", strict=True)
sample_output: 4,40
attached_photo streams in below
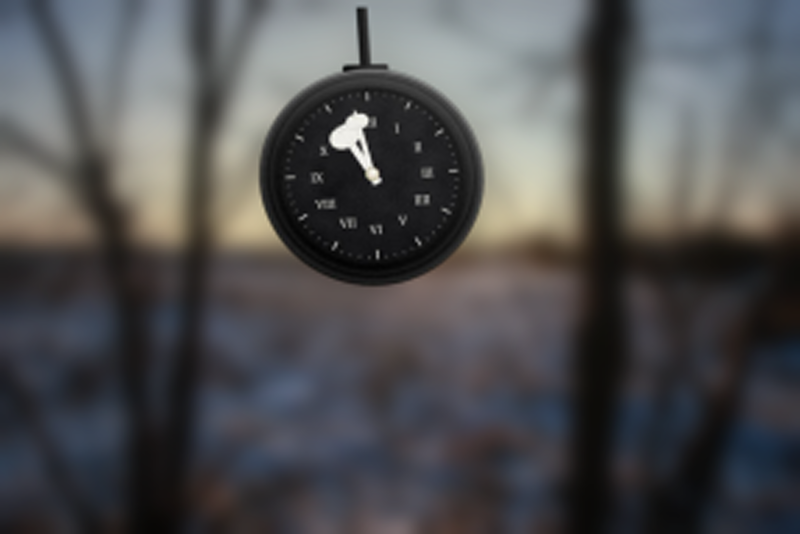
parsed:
10,58
